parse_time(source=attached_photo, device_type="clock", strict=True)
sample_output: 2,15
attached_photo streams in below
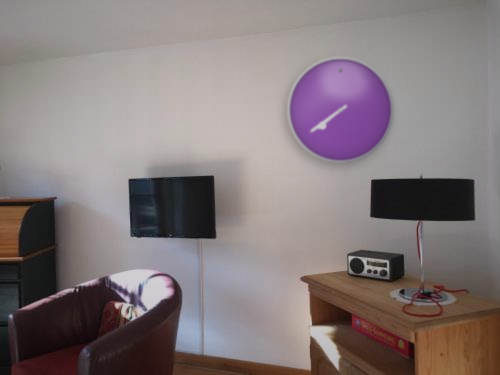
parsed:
7,39
